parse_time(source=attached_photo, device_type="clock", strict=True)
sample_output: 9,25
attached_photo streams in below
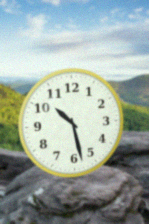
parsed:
10,28
